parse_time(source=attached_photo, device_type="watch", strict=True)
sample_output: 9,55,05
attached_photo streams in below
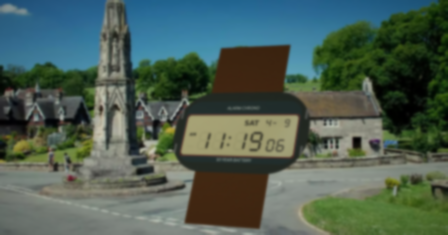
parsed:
11,19,06
